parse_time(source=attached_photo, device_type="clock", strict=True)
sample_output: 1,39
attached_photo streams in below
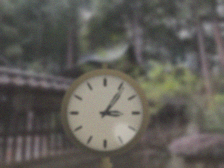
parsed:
3,06
